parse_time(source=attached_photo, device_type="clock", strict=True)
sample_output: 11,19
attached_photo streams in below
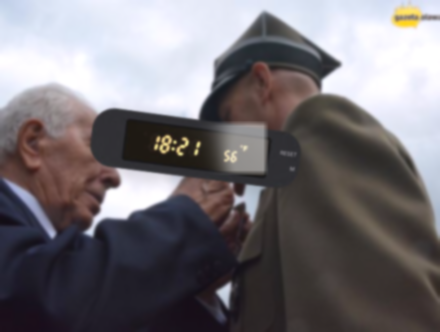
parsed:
18,21
